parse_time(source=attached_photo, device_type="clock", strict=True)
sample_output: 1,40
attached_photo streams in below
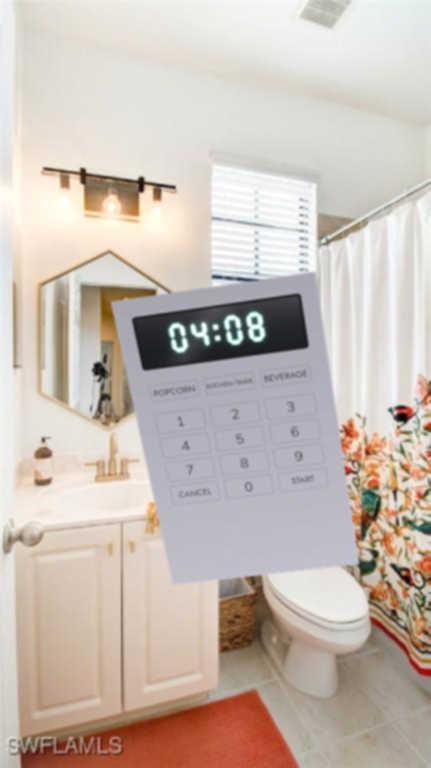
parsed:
4,08
